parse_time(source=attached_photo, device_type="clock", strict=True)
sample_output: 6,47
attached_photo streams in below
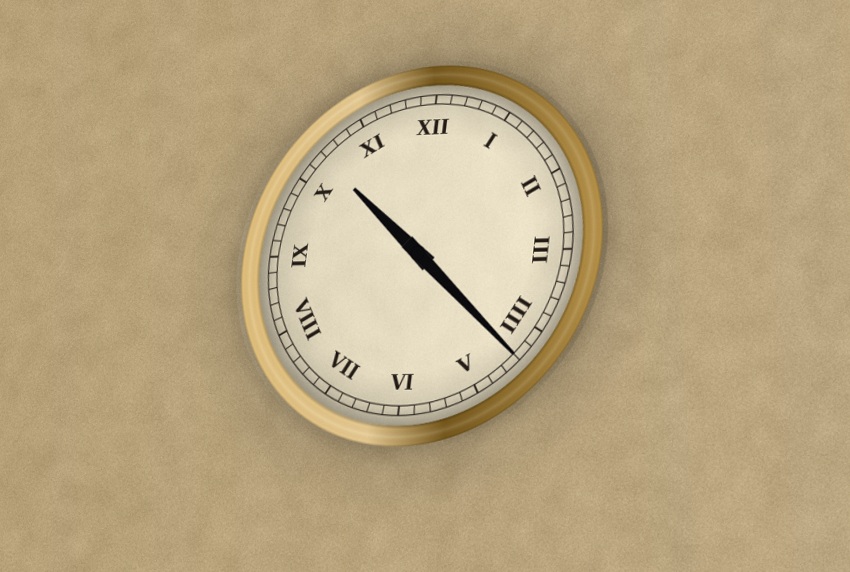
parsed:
10,22
